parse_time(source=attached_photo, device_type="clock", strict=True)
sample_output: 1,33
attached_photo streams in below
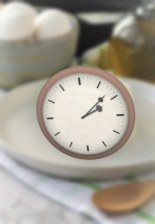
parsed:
2,08
